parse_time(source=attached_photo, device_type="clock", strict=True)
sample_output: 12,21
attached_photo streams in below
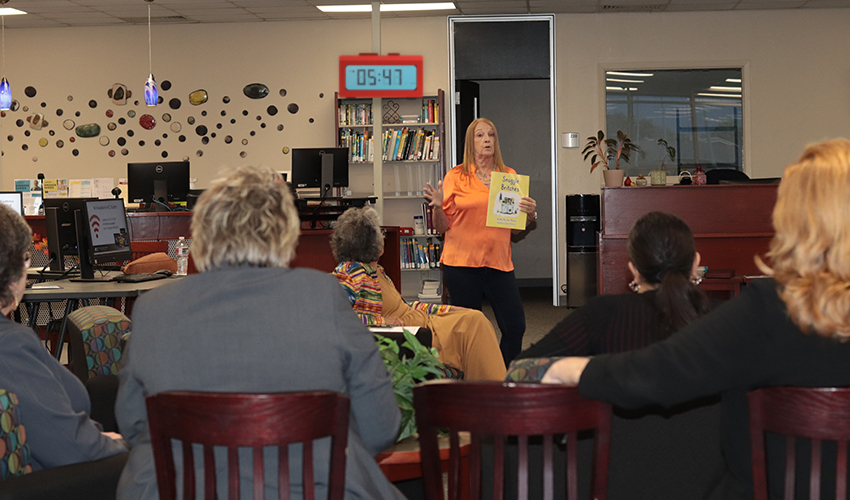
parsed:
5,47
